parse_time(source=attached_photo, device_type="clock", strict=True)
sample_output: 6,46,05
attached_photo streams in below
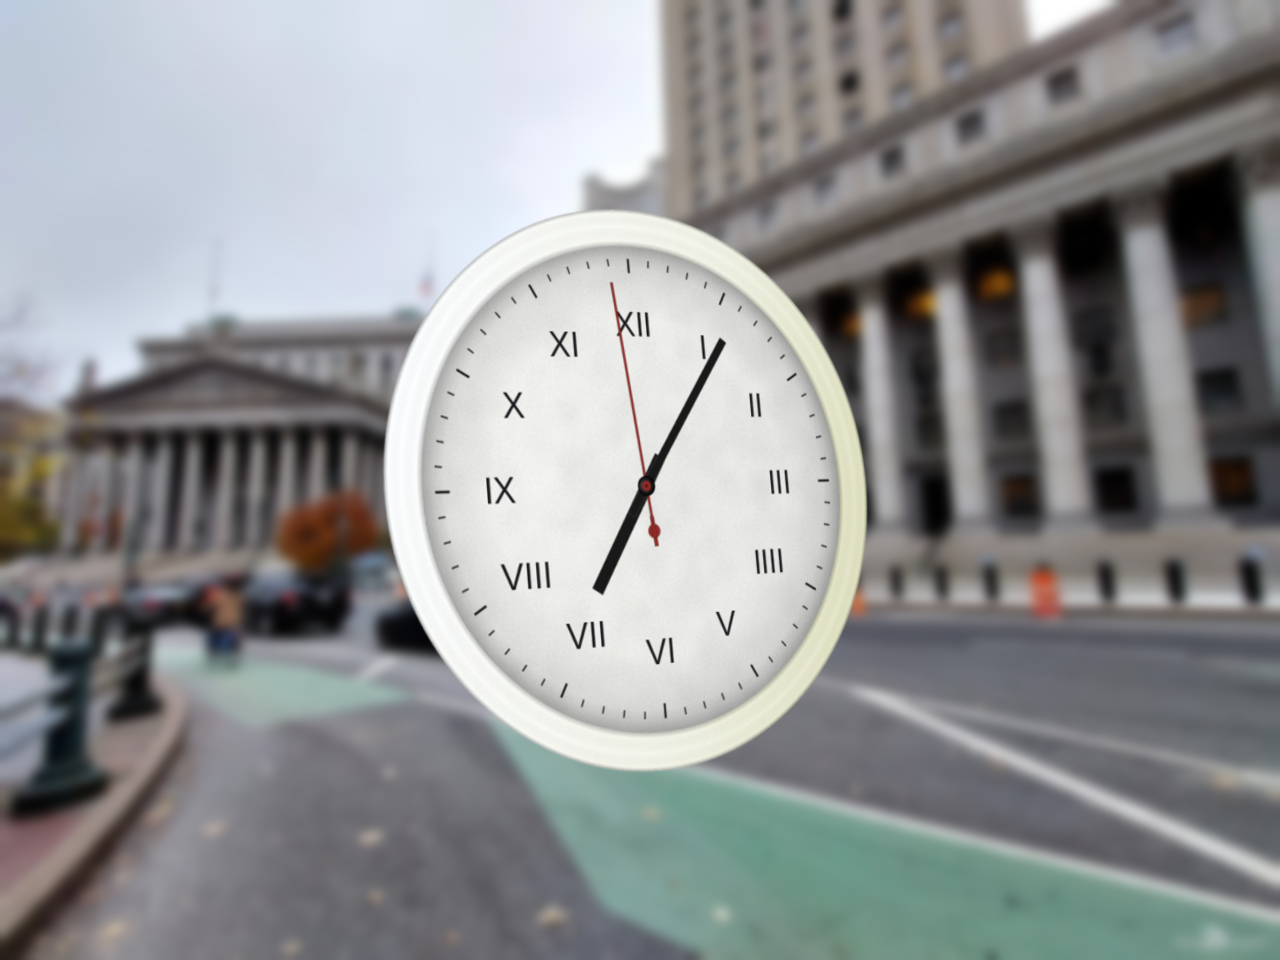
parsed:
7,05,59
